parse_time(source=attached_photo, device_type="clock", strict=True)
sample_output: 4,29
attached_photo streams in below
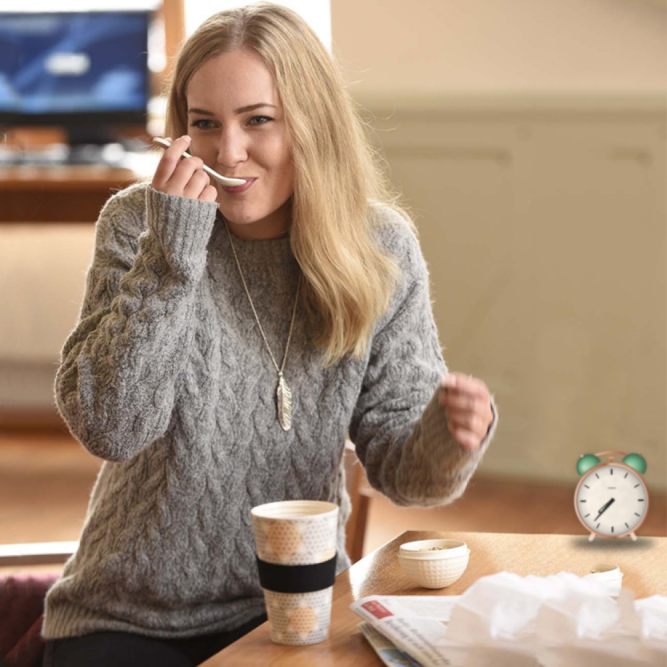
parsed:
7,37
